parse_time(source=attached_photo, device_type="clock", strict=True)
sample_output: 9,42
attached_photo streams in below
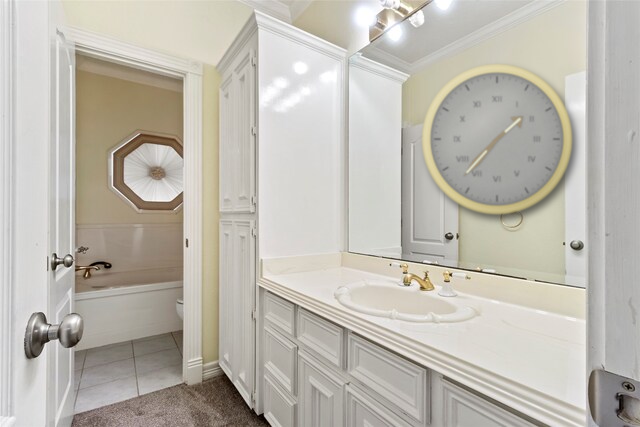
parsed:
1,37
